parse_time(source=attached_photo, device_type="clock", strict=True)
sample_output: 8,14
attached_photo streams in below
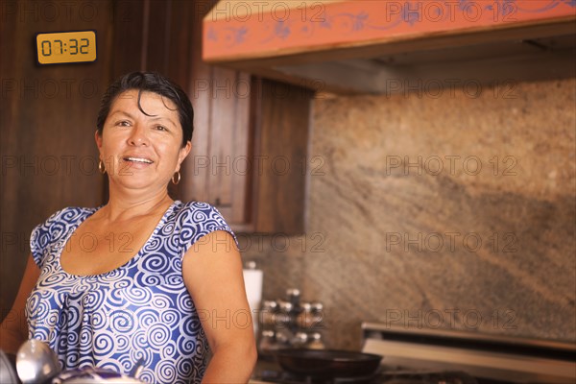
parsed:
7,32
